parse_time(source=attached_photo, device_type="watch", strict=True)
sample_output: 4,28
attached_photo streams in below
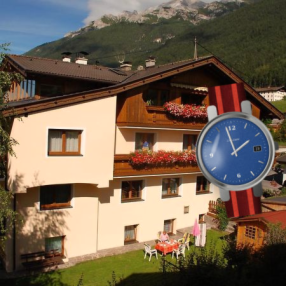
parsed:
1,58
